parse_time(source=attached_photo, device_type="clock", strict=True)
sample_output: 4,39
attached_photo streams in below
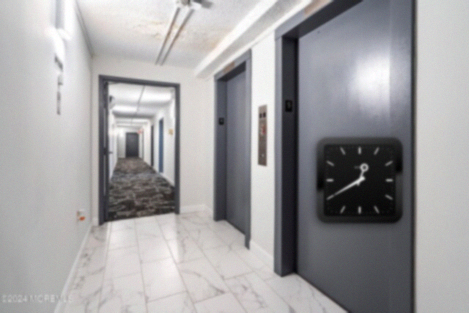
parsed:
12,40
